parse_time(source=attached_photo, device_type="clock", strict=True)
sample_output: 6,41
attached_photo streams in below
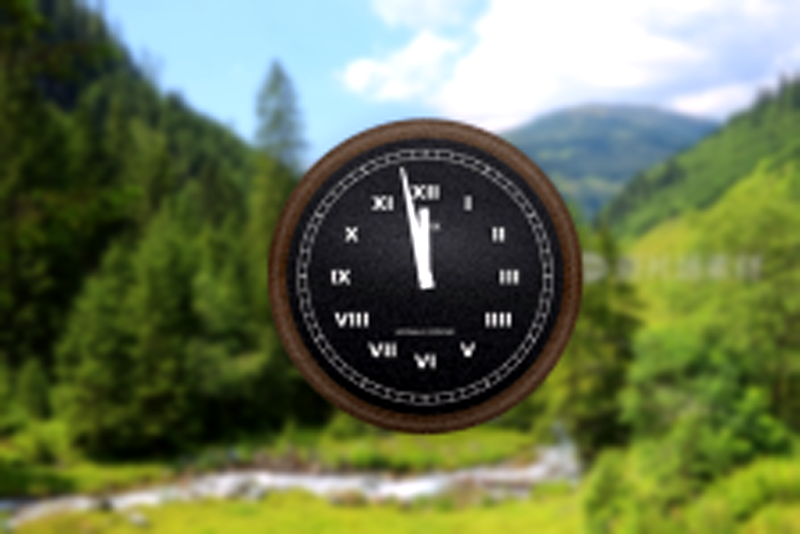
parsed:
11,58
